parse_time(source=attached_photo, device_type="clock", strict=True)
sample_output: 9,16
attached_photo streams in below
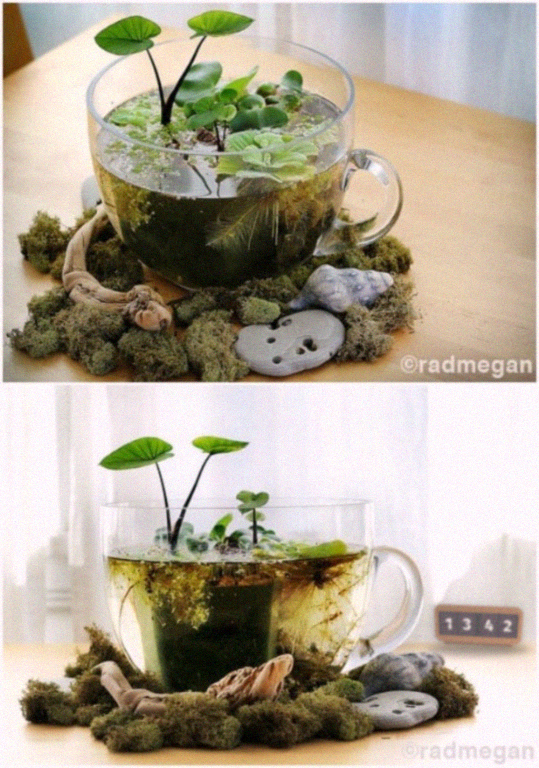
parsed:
13,42
